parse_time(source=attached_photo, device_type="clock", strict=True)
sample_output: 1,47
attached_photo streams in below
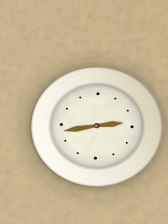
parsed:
2,43
